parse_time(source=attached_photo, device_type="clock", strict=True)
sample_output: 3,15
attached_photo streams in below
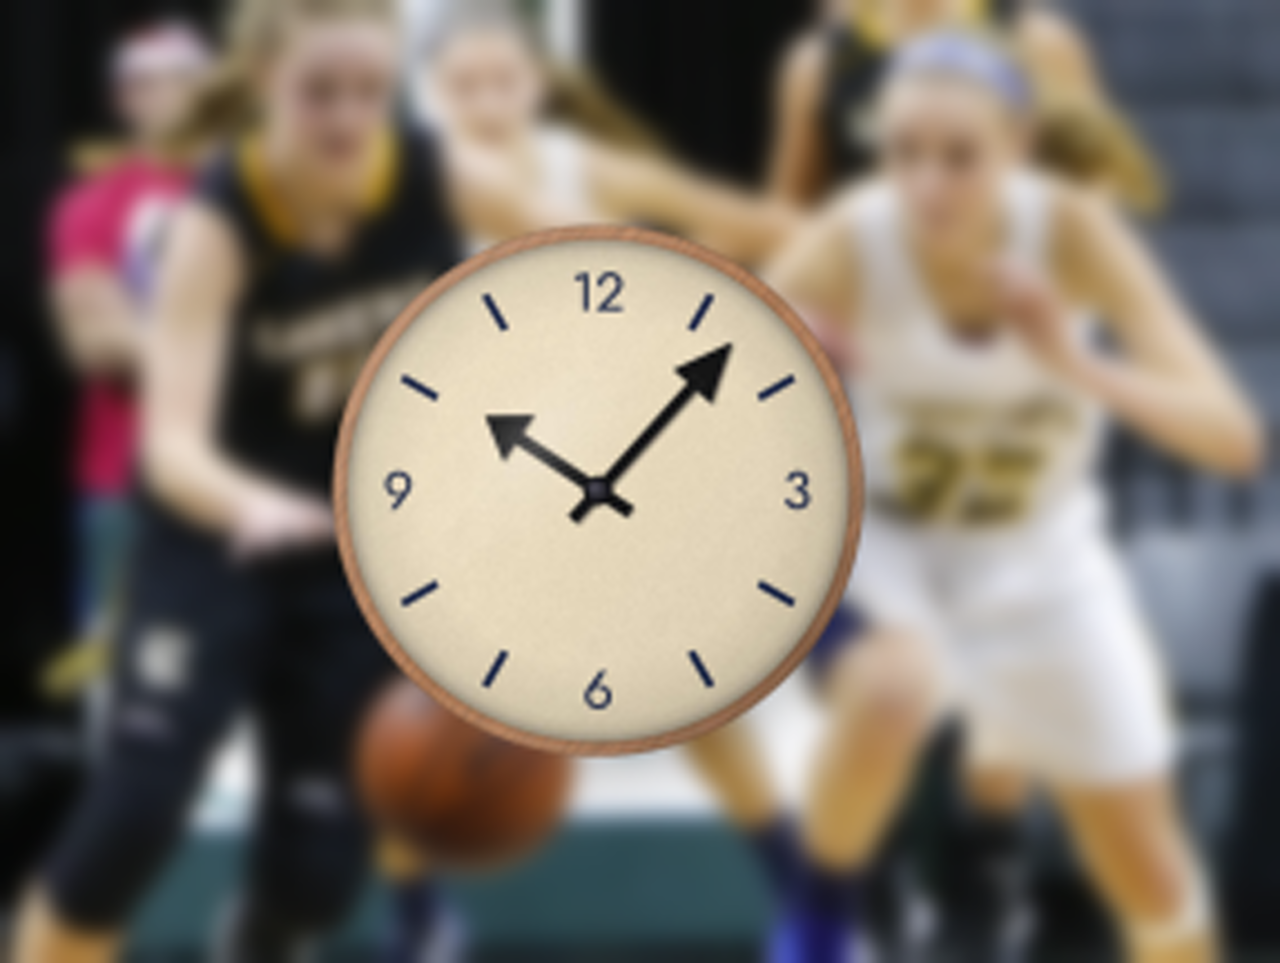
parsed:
10,07
